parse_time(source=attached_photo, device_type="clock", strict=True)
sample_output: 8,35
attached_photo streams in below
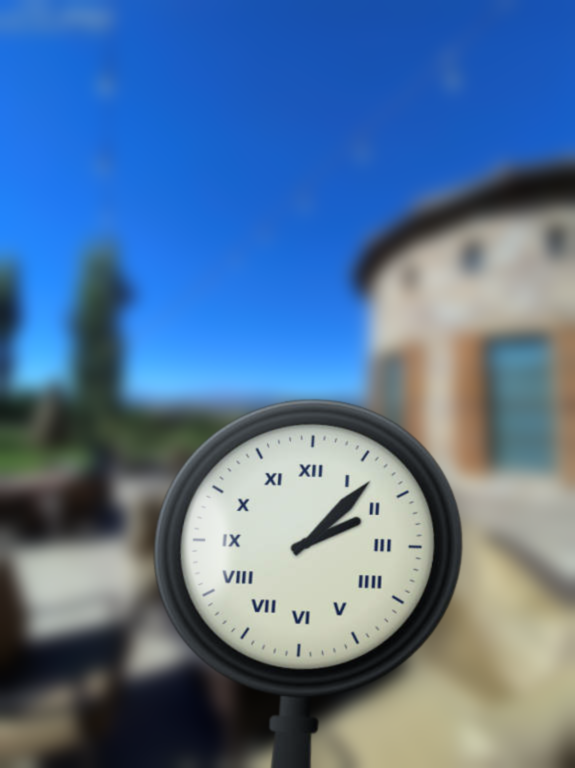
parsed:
2,07
